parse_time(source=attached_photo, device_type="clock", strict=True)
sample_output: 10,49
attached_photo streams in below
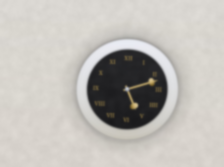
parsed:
5,12
